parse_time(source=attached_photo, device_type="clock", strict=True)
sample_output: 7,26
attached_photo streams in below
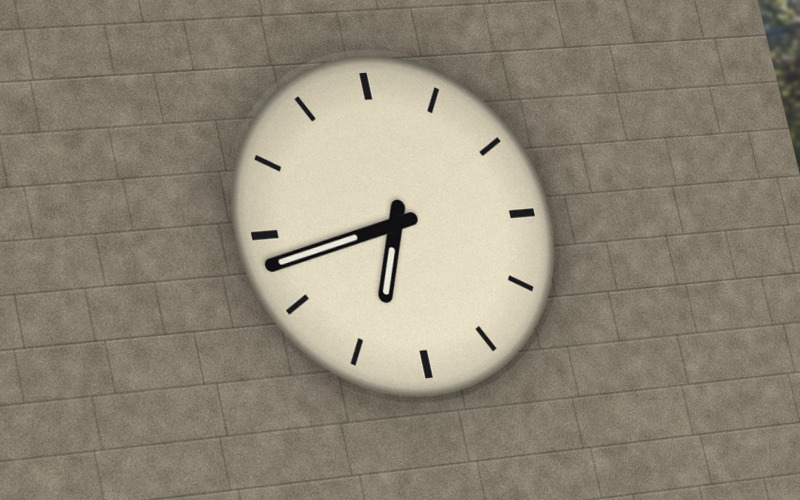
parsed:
6,43
